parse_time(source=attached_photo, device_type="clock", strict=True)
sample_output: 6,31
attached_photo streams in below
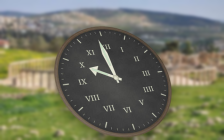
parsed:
9,59
